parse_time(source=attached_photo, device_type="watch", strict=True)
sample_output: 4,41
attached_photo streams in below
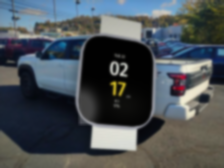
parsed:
2,17
